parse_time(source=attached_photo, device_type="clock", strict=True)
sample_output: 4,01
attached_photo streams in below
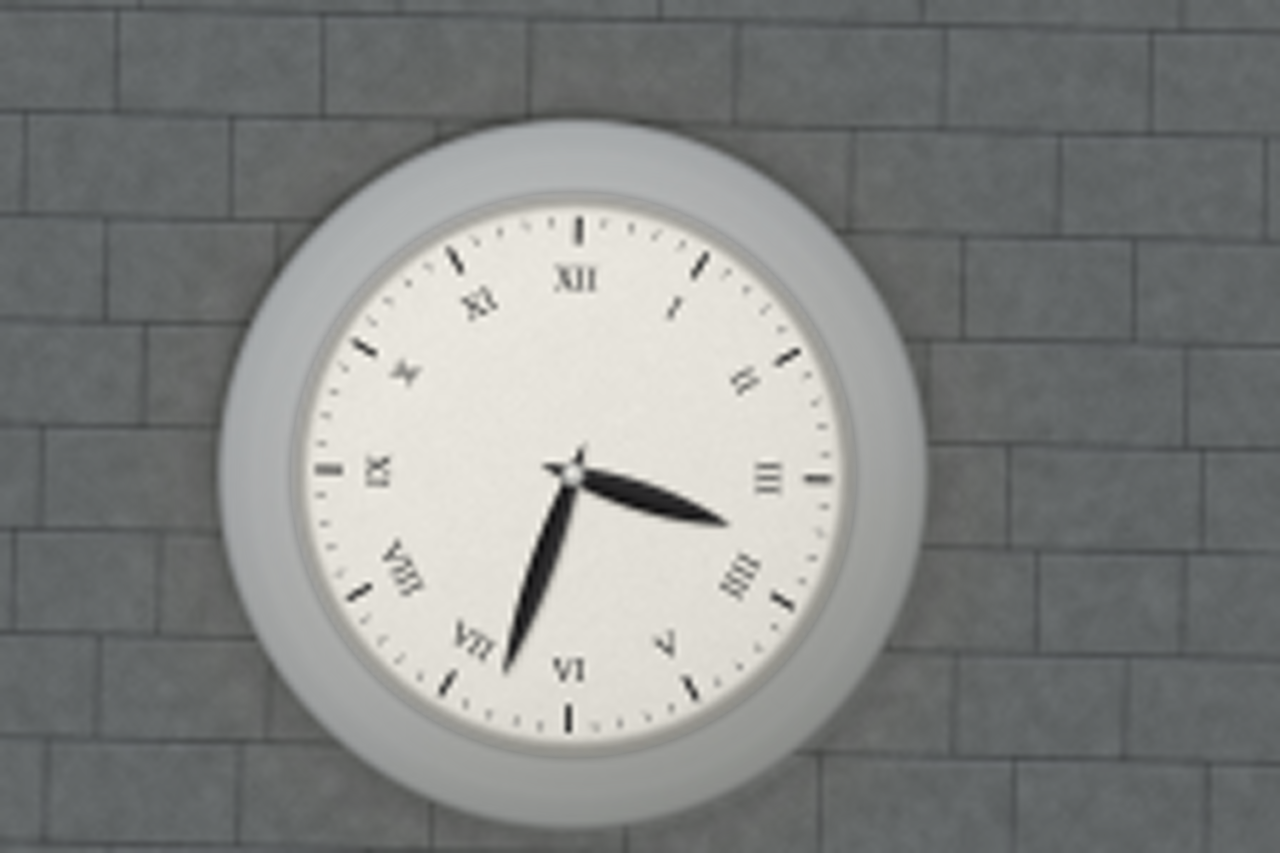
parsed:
3,33
